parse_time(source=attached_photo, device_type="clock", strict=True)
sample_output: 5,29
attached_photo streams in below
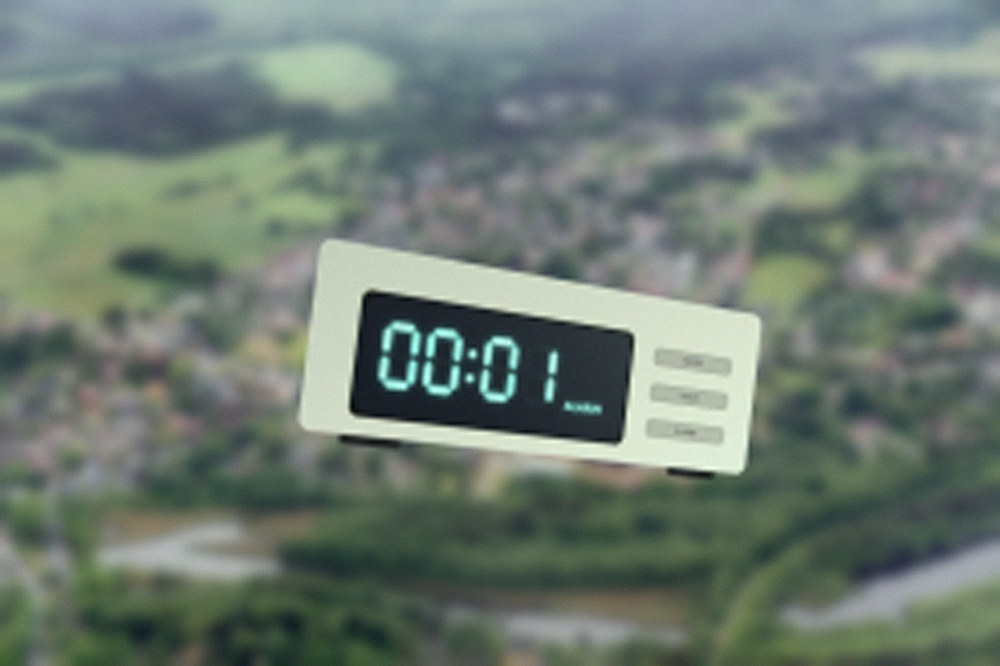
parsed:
0,01
